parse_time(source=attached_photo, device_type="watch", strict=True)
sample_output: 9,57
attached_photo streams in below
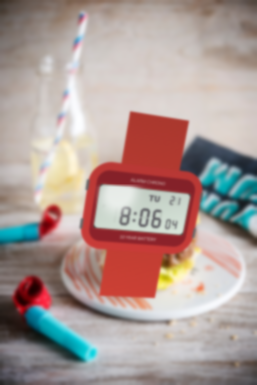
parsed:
8,06
